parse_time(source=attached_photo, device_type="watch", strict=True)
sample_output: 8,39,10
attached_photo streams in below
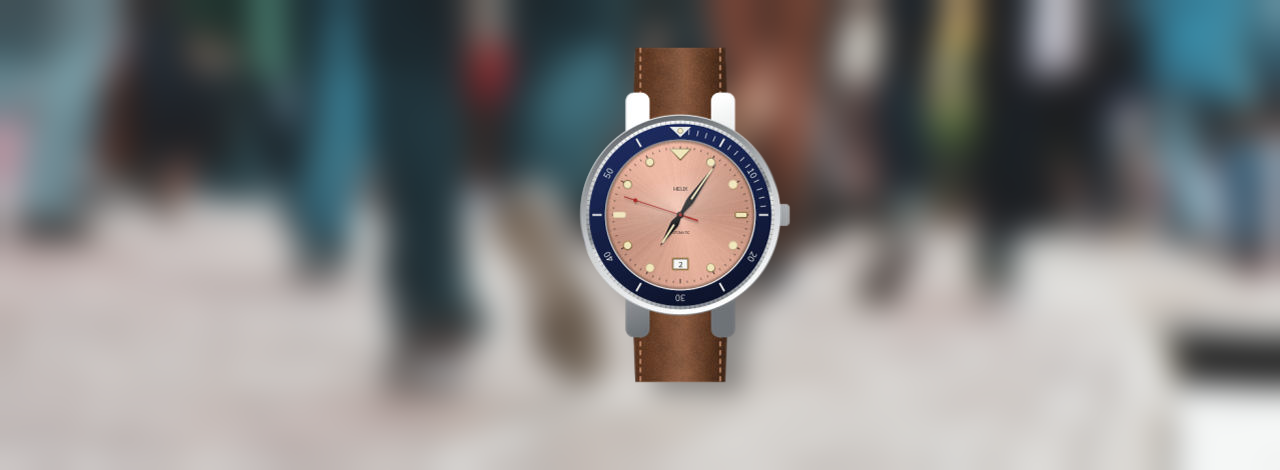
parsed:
7,05,48
